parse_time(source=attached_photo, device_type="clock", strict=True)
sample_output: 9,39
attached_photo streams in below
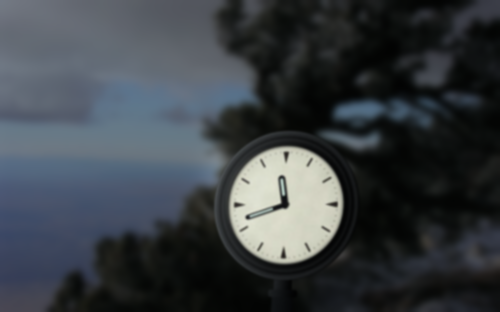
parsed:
11,42
